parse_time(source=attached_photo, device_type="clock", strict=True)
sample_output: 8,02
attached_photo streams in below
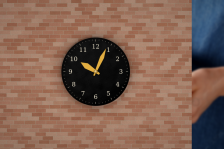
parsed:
10,04
